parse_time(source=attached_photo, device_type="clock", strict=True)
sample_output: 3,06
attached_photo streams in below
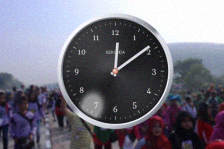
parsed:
12,09
